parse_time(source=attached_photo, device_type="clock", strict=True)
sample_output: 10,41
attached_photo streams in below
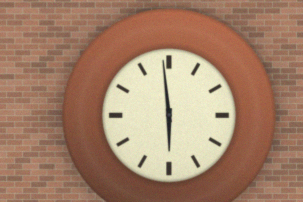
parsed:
5,59
